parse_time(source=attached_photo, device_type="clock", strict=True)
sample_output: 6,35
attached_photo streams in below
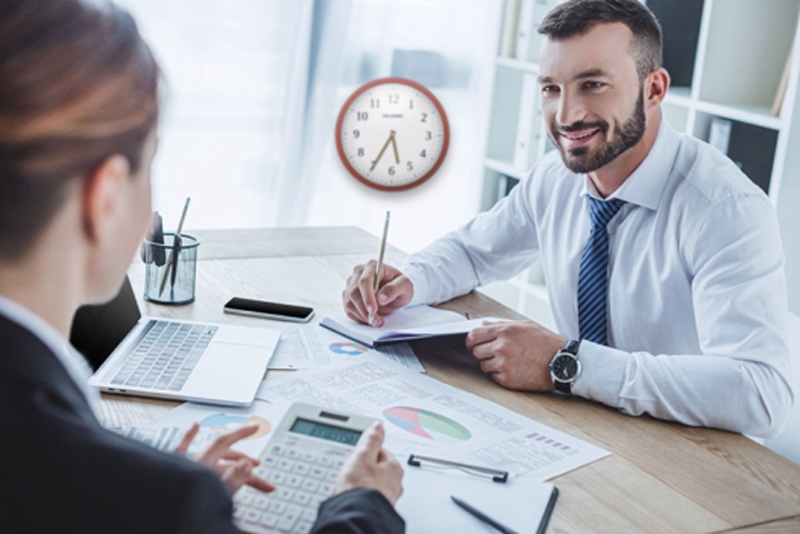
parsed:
5,35
